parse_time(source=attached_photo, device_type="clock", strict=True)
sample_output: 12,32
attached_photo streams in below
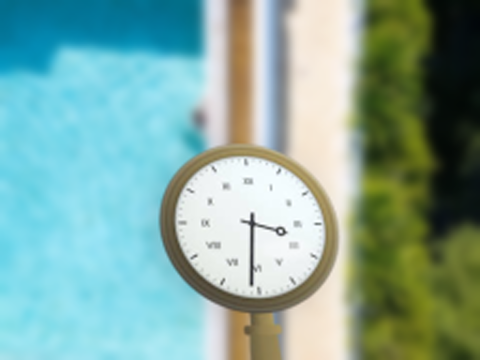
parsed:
3,31
